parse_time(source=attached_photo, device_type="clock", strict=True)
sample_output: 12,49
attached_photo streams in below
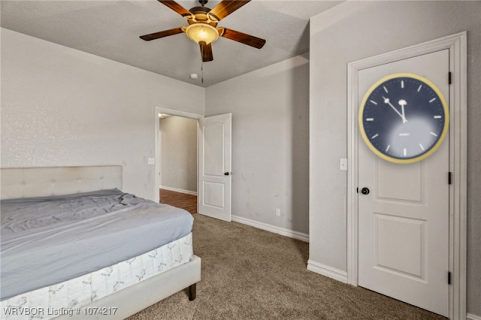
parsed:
11,53
